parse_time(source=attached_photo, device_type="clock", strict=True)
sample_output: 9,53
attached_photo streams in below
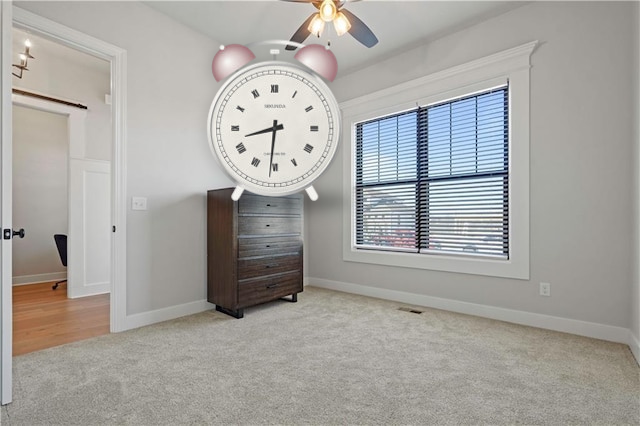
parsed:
8,31
